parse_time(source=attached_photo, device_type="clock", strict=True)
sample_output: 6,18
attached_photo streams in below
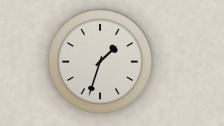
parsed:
1,33
